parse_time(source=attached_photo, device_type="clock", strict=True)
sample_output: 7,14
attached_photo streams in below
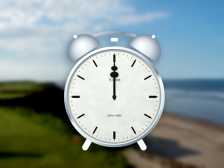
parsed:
12,00
